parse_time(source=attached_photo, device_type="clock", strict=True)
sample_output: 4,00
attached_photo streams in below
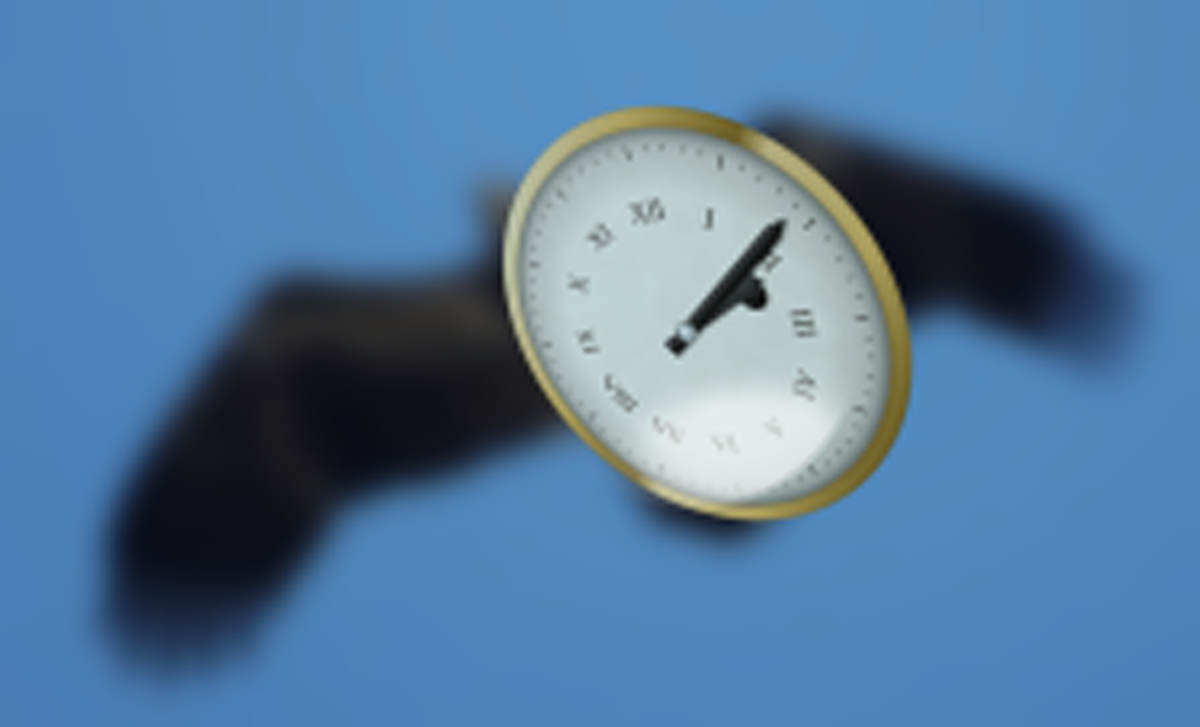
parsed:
2,09
